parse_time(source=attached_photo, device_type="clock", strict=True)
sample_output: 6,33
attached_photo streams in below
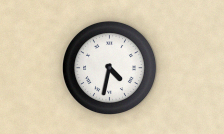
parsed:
4,32
